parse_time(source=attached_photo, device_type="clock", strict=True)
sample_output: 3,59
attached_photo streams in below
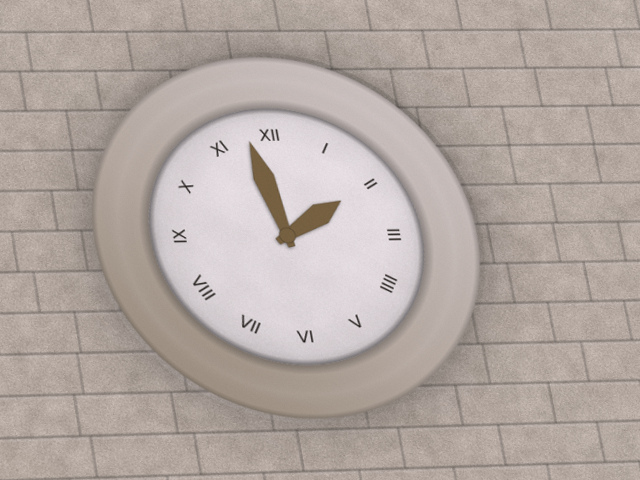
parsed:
1,58
